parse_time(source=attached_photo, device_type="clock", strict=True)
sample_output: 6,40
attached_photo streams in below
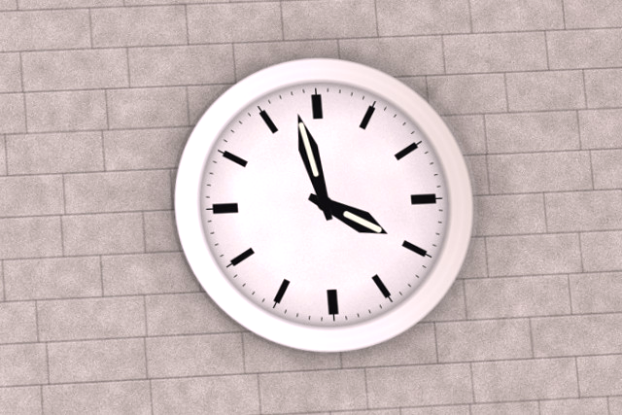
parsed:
3,58
